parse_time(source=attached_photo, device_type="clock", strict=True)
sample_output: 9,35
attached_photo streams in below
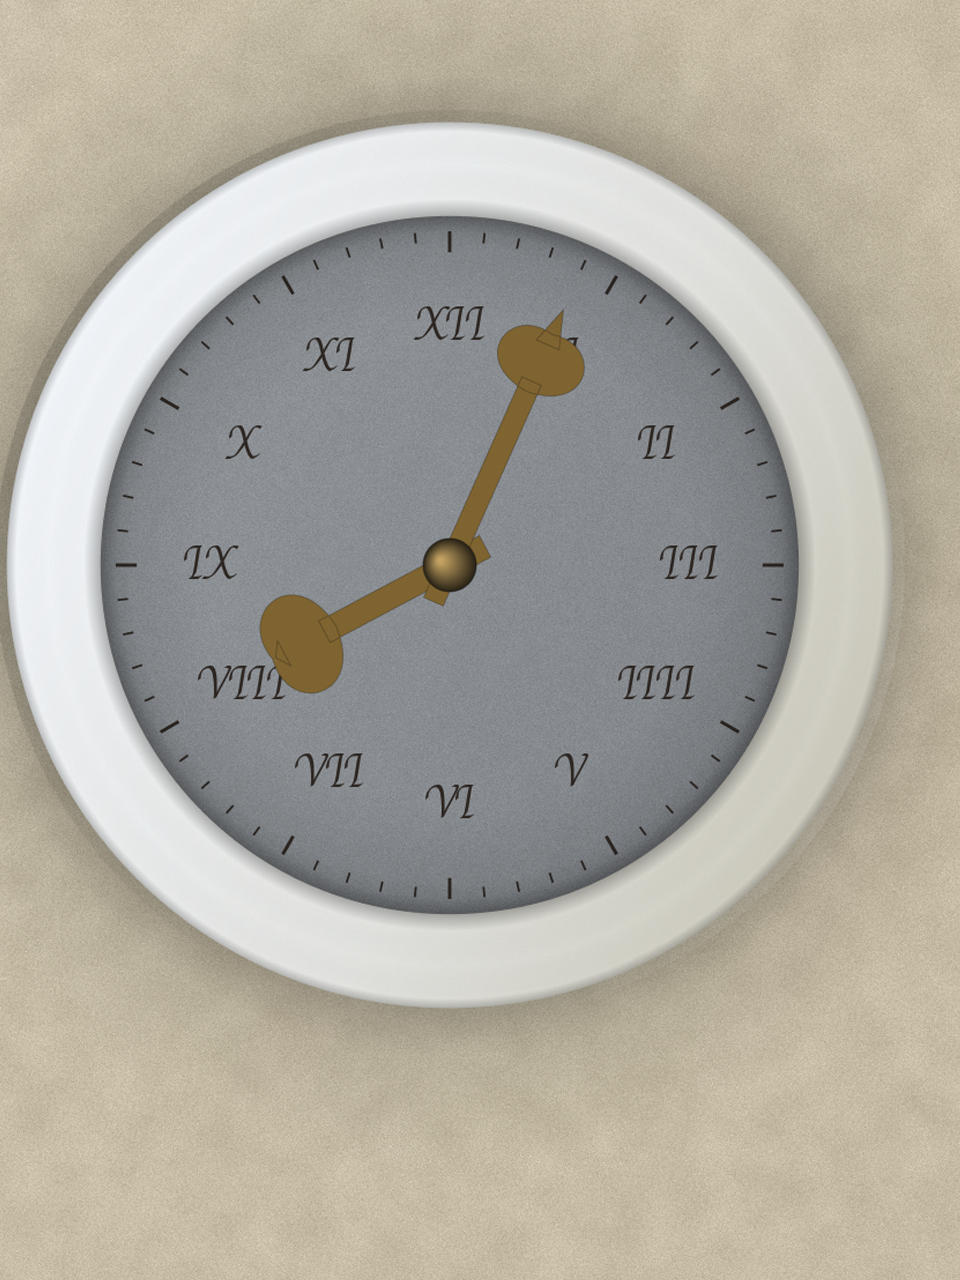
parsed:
8,04
